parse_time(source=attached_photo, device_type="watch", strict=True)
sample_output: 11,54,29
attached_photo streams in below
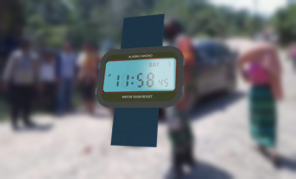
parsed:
11,58,45
